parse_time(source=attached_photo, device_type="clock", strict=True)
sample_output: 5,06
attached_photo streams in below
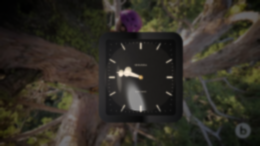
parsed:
9,47
